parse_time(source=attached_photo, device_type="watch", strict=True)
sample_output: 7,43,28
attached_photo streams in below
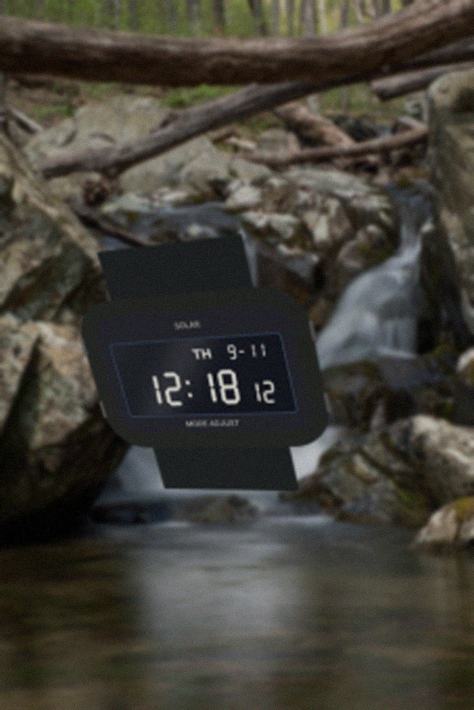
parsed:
12,18,12
